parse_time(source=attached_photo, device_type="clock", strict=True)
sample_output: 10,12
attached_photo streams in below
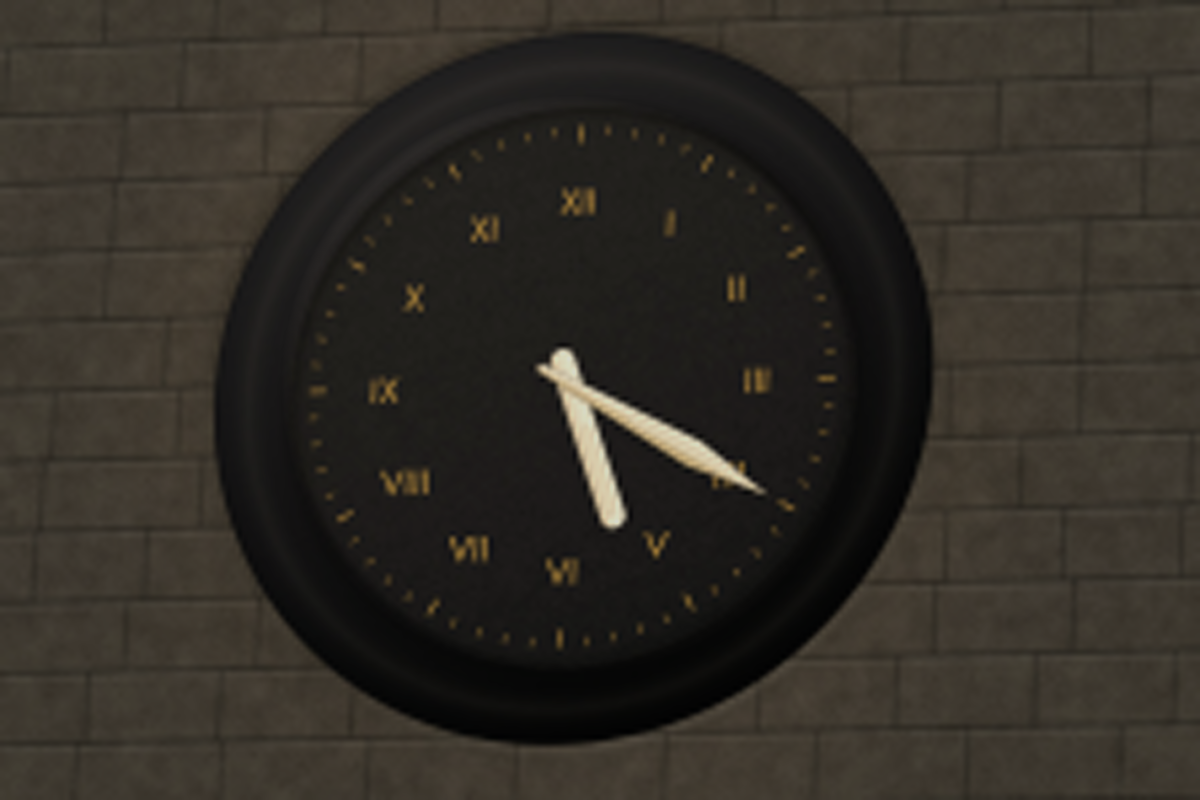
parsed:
5,20
